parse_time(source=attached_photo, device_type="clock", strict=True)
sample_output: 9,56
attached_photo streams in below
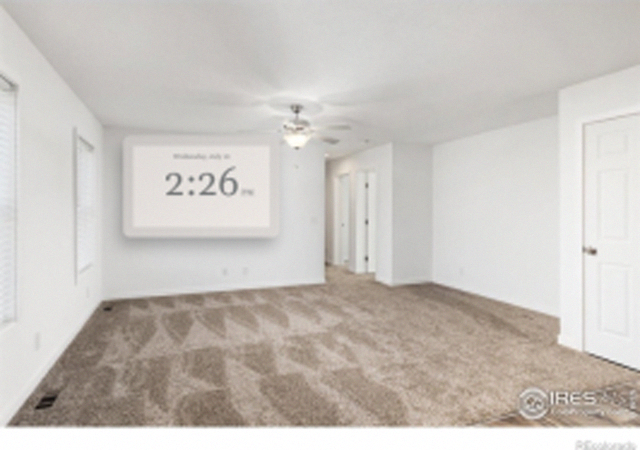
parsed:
2,26
